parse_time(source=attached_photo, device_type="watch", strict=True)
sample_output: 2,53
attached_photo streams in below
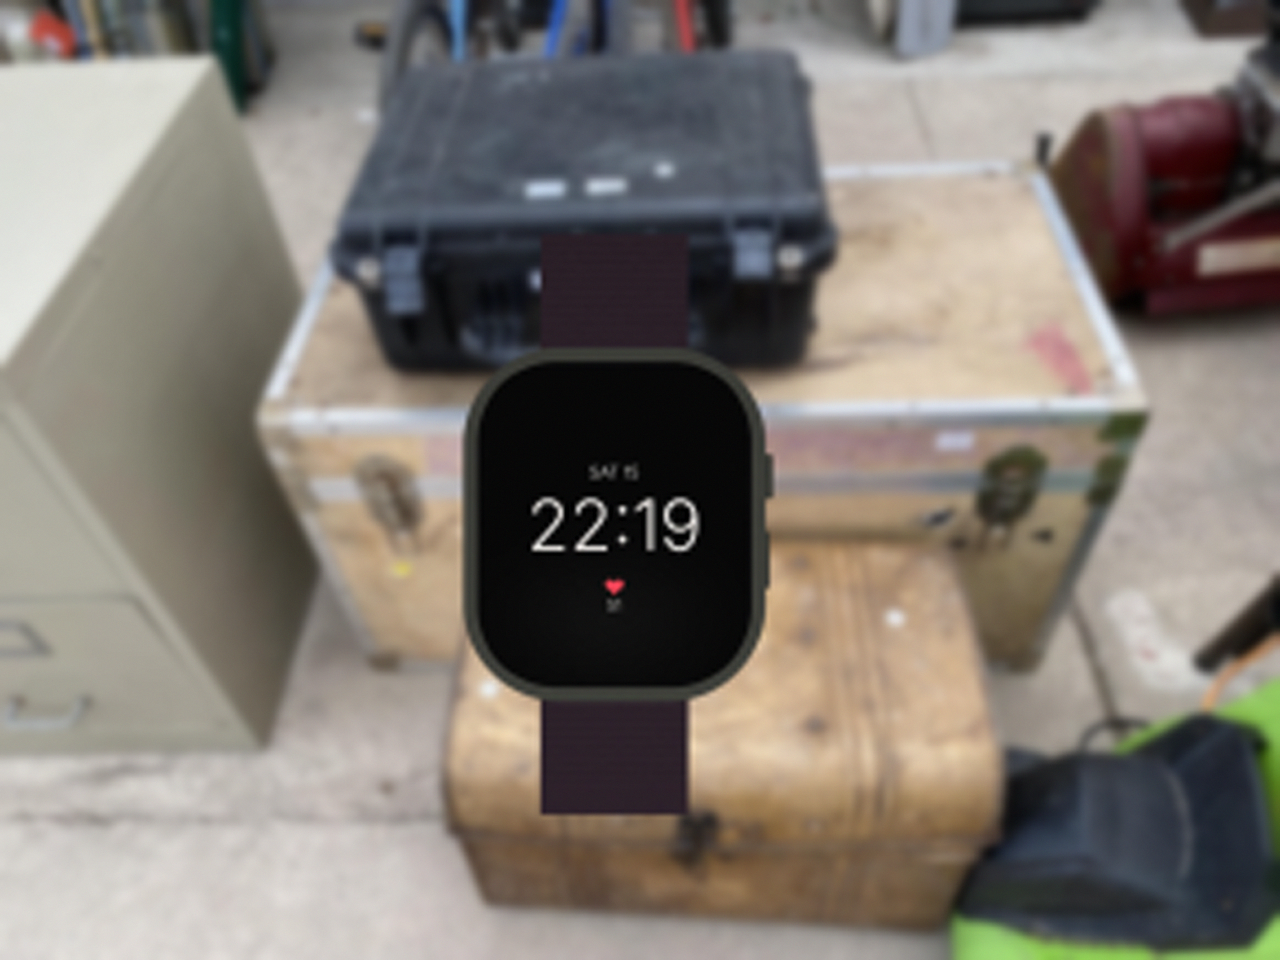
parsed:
22,19
